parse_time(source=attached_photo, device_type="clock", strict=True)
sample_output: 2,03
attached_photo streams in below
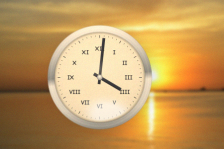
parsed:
4,01
